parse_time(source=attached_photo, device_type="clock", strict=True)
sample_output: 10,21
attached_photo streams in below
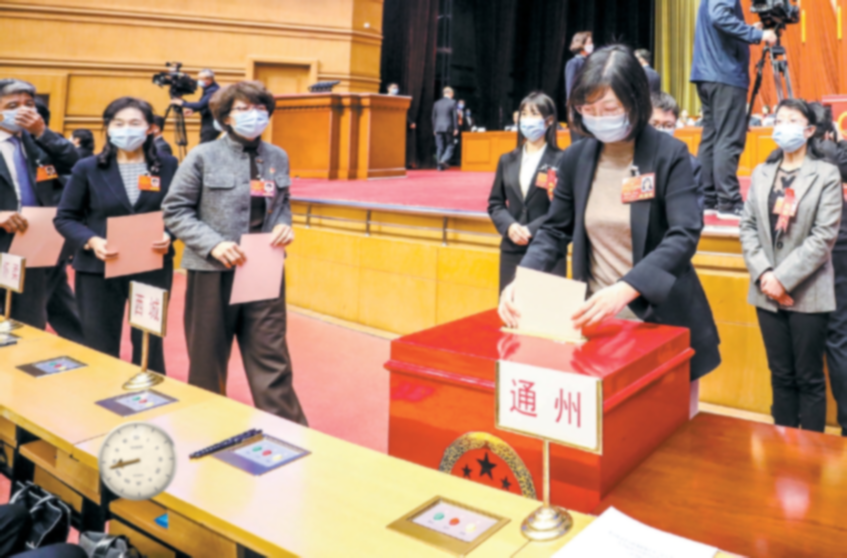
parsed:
8,43
